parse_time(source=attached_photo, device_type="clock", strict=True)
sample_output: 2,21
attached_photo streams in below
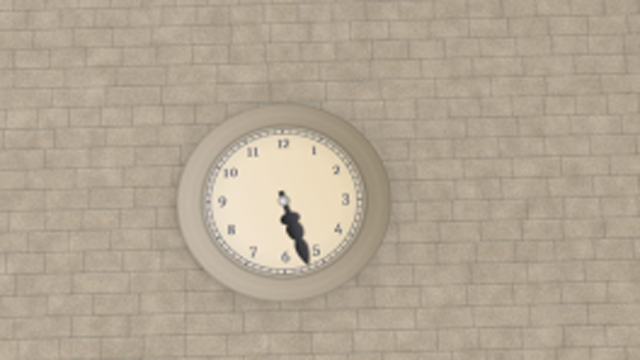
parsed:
5,27
